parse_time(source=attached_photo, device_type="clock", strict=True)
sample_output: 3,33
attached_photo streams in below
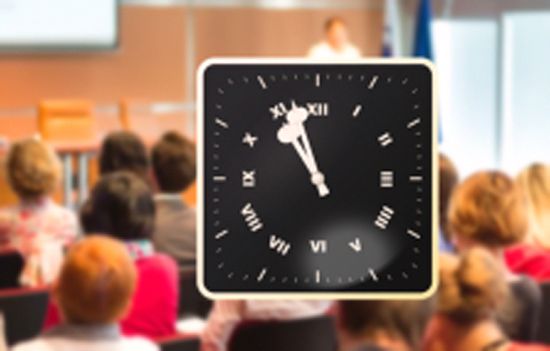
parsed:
10,57
